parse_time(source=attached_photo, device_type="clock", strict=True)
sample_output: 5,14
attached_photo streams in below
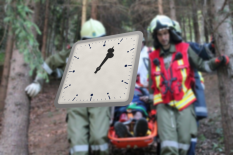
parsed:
1,04
